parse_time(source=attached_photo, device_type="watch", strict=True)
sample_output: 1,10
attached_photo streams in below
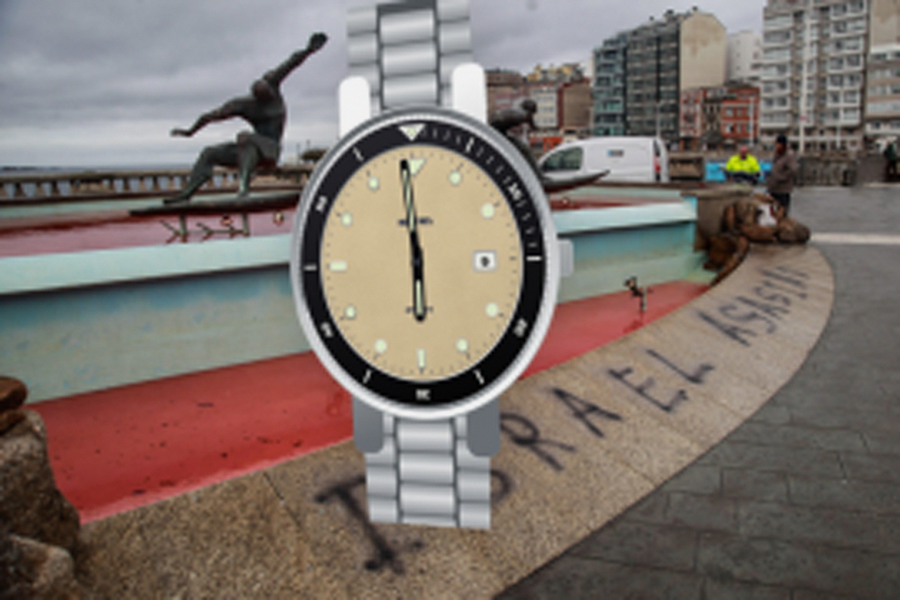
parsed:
5,59
